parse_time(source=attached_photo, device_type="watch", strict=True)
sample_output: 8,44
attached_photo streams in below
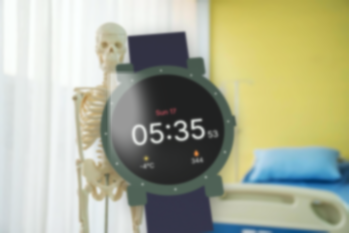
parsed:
5,35
